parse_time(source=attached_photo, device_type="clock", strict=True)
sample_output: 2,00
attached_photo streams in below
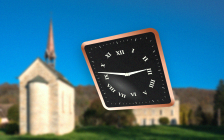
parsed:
2,47
